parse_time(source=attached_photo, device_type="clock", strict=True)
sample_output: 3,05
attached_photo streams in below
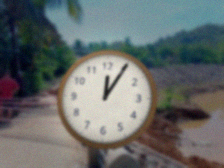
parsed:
12,05
